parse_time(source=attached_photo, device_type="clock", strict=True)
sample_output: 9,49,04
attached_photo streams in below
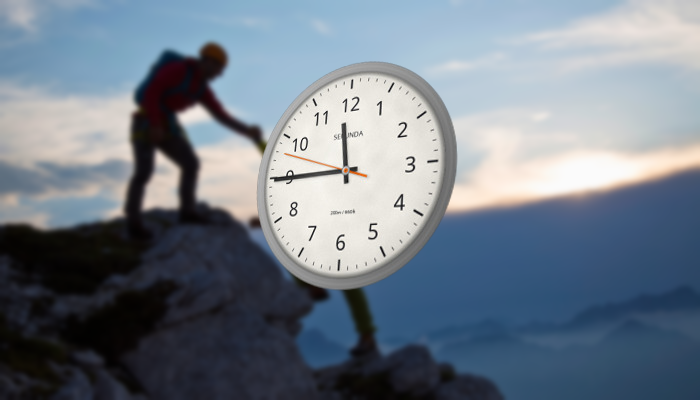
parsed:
11,44,48
